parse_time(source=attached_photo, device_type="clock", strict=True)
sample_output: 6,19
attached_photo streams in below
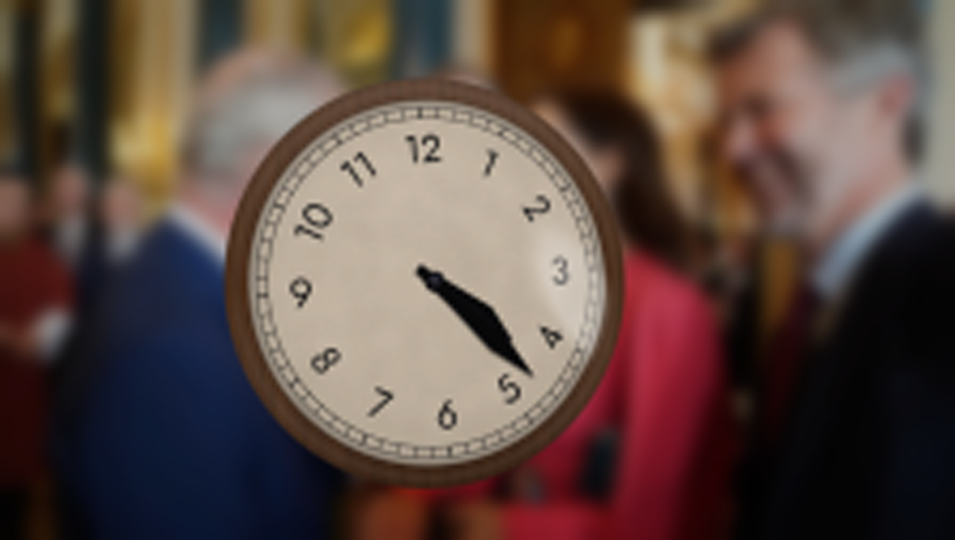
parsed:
4,23
